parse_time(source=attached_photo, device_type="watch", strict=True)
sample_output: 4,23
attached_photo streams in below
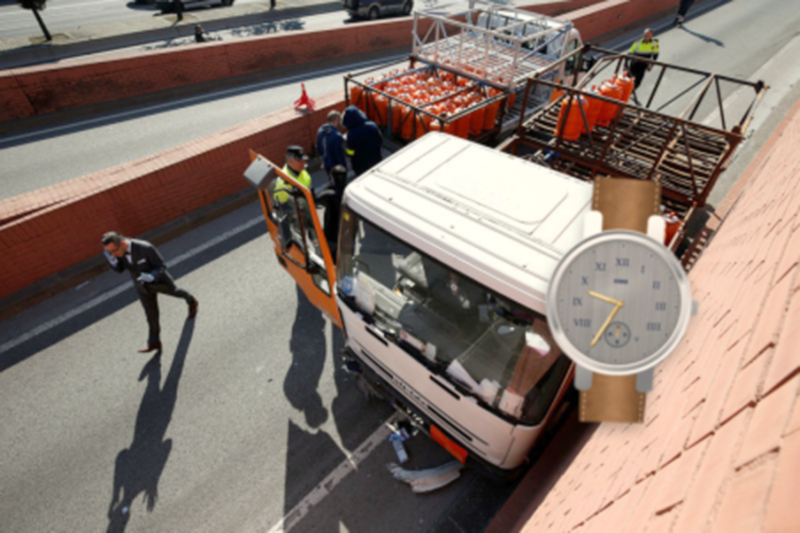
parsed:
9,35
